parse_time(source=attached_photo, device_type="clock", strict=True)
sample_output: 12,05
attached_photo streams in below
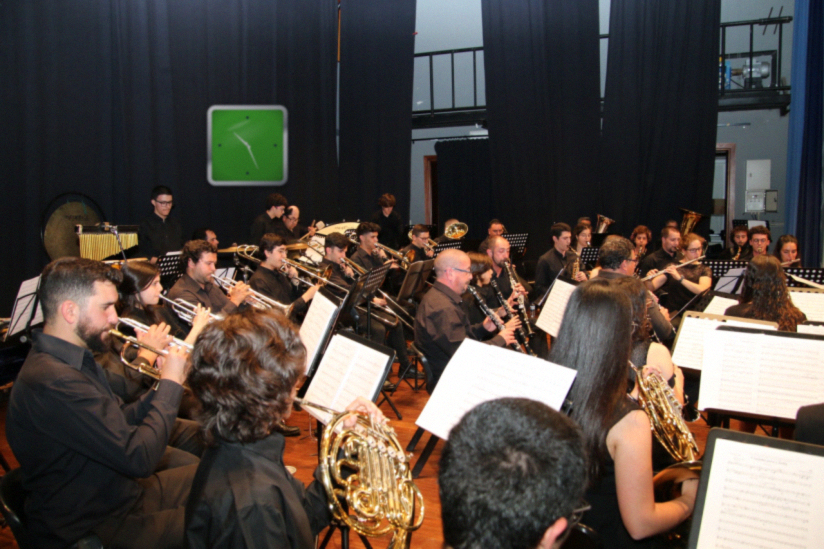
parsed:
10,26
